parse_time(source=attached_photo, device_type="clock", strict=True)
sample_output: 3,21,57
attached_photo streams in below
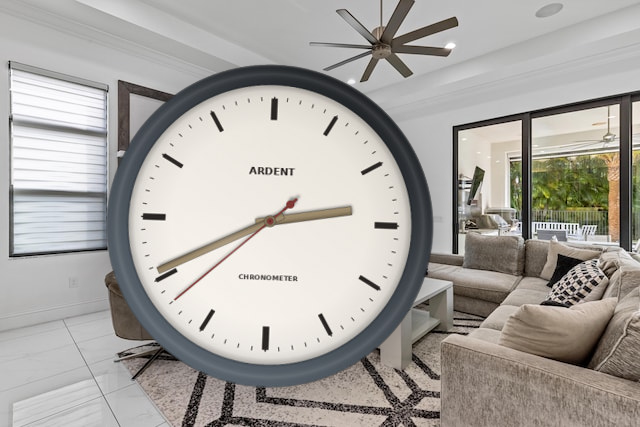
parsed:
2,40,38
